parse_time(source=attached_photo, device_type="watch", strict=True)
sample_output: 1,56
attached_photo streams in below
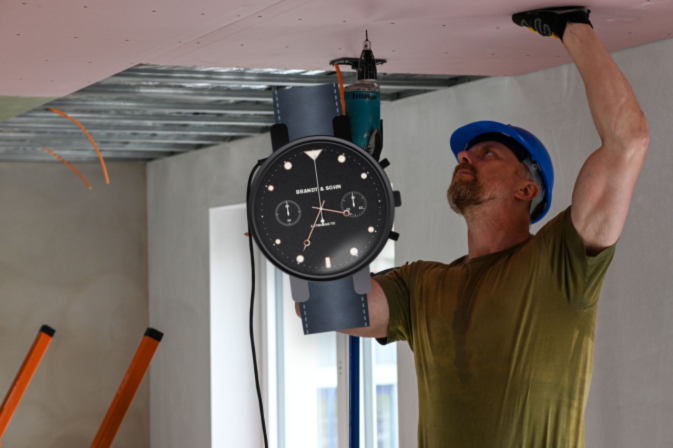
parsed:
3,35
